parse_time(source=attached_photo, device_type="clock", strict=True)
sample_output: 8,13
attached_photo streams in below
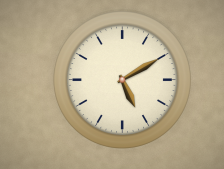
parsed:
5,10
